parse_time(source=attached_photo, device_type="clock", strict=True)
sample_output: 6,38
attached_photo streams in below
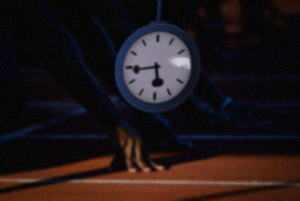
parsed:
5,44
